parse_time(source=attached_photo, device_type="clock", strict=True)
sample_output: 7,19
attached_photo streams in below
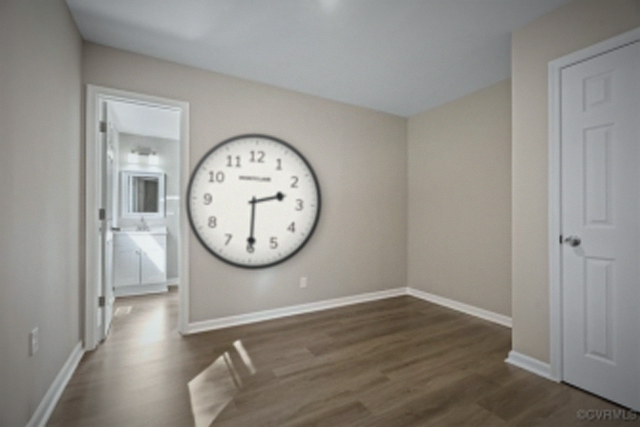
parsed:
2,30
